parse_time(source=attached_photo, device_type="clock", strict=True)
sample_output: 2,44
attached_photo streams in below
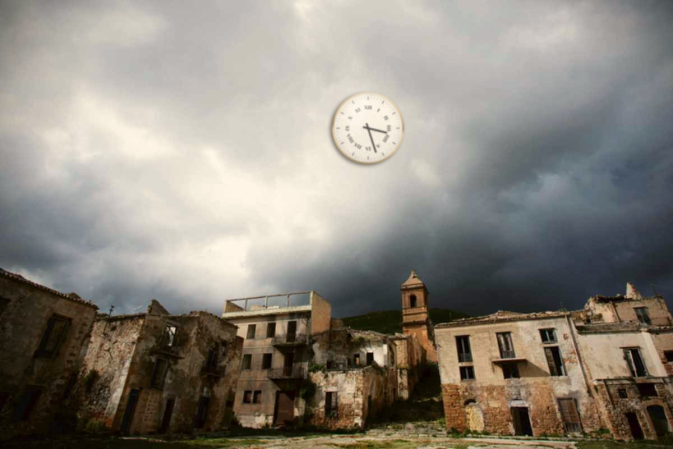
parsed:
3,27
